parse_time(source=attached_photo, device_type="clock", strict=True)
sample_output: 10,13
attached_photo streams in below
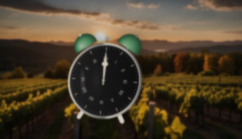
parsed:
12,00
